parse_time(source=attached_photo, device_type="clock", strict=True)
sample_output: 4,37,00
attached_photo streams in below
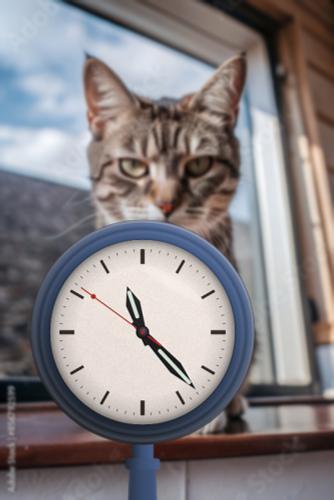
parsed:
11,22,51
